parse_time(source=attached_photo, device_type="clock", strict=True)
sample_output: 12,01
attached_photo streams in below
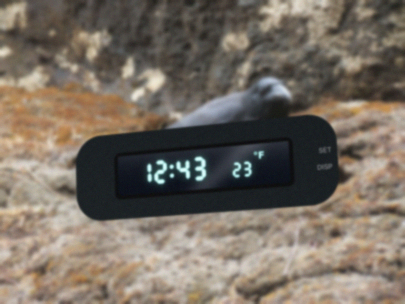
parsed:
12,43
